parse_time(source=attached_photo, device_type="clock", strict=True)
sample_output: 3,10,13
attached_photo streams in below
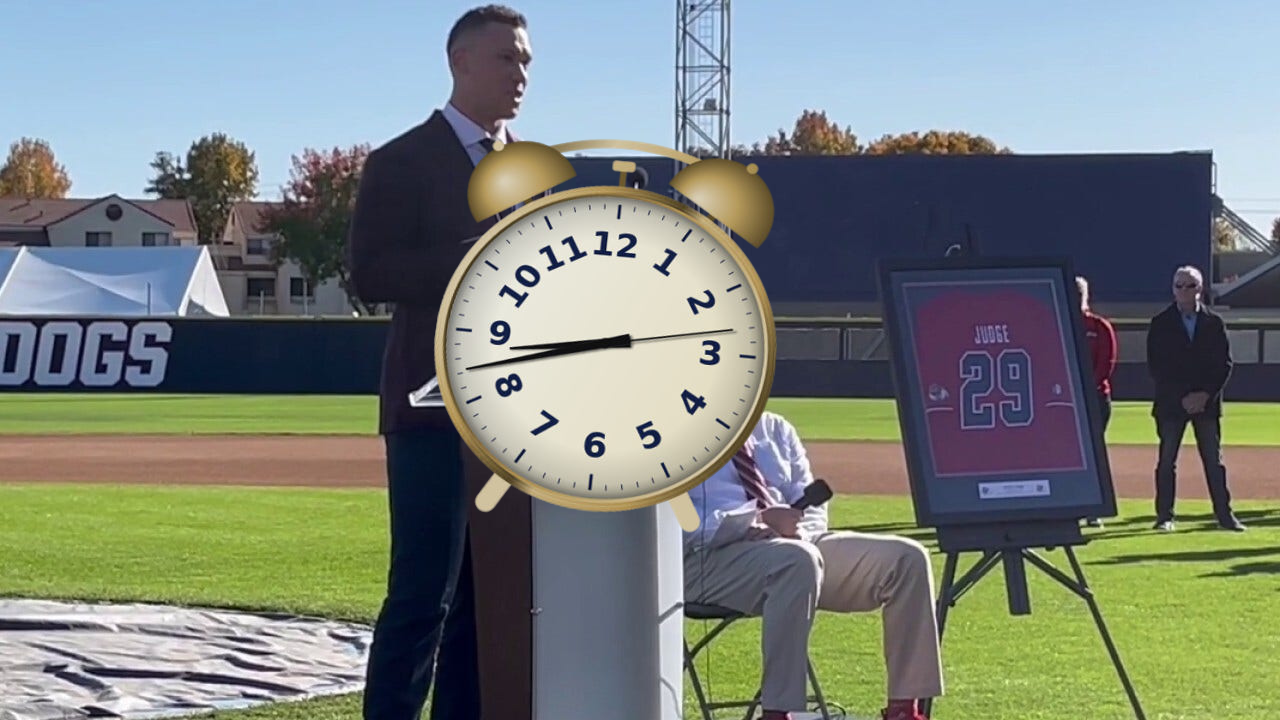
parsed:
8,42,13
